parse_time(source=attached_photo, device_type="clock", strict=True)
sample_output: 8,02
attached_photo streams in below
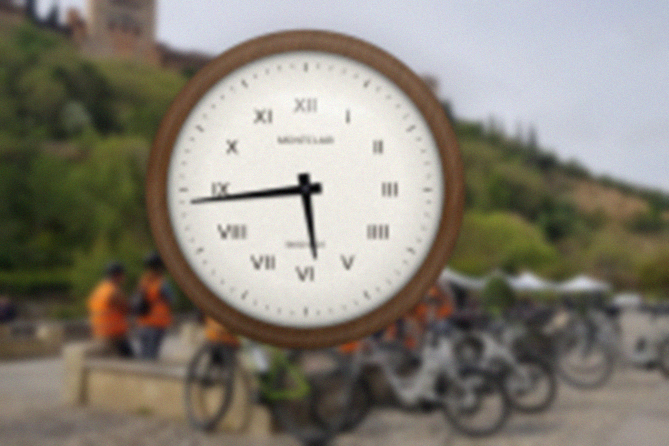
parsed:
5,44
